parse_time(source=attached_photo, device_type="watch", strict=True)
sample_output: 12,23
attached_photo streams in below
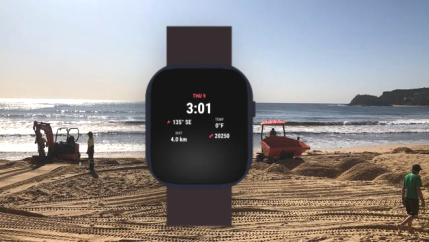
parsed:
3,01
